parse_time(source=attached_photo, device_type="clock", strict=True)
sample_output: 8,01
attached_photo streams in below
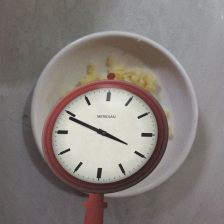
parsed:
3,49
